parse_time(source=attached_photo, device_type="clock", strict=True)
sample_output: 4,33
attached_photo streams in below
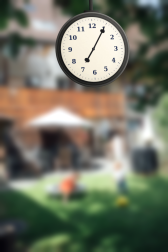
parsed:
7,05
